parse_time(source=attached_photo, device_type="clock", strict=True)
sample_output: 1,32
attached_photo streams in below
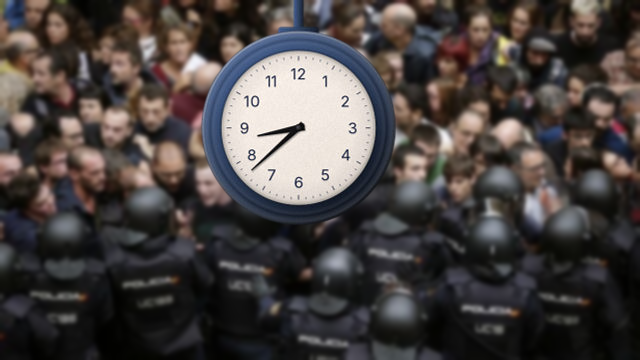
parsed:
8,38
